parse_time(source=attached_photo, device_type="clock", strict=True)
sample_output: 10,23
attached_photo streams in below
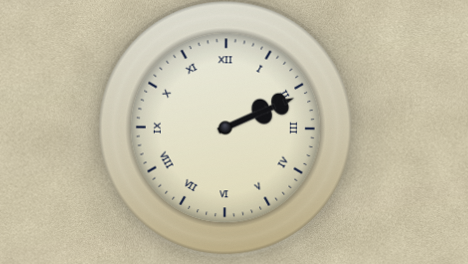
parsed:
2,11
